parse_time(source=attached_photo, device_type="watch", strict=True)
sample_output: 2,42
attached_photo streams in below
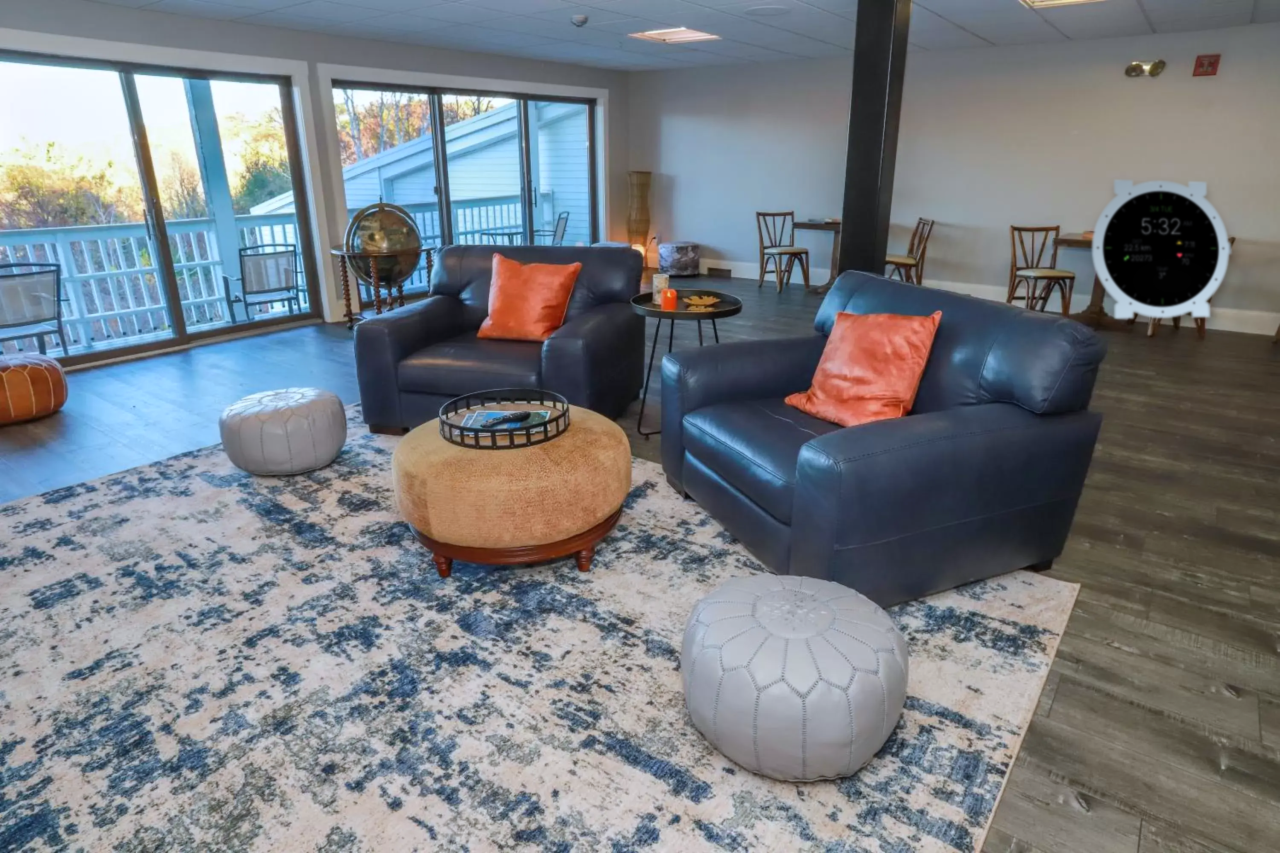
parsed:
5,32
